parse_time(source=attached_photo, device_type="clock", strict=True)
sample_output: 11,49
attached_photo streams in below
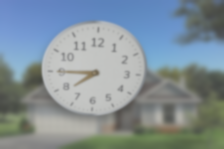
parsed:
7,45
